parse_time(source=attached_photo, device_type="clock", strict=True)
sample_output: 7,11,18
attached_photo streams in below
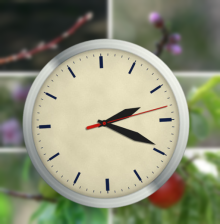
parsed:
2,19,13
